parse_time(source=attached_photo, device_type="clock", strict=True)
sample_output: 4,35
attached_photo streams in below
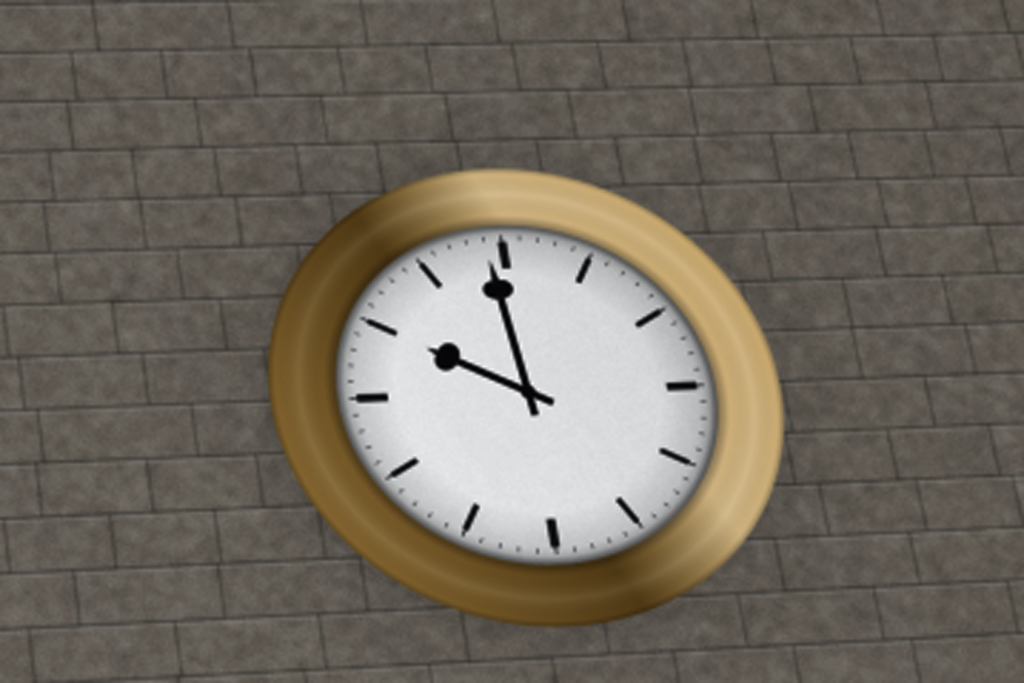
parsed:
9,59
